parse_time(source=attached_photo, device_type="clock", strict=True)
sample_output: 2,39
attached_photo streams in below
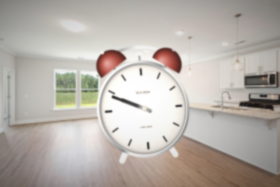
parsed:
9,49
